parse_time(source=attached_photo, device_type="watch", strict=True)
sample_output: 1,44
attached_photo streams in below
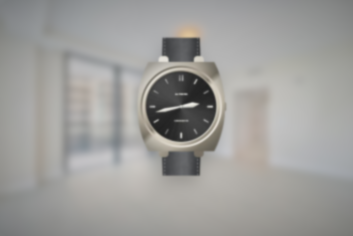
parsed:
2,43
